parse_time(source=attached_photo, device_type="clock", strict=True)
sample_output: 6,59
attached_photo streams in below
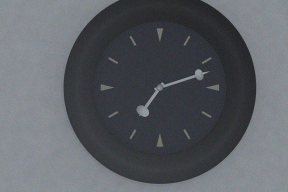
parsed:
7,12
